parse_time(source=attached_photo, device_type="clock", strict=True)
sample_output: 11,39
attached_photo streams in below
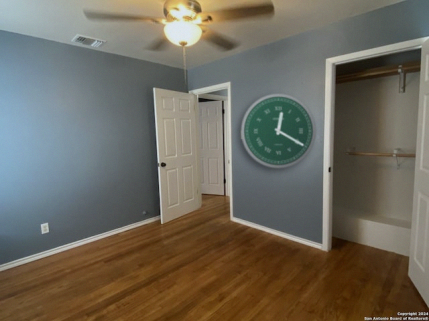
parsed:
12,20
